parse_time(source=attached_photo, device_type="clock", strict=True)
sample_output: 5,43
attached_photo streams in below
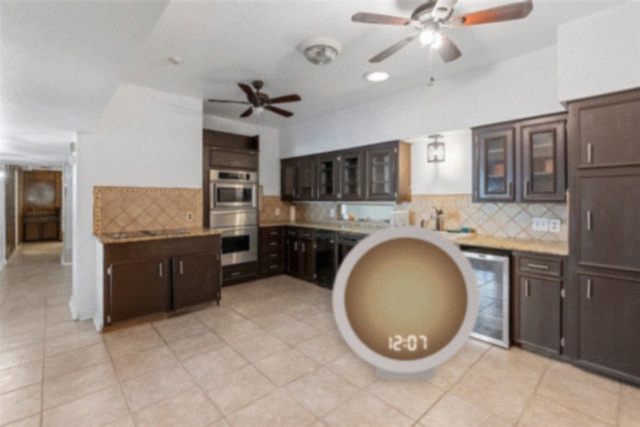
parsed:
12,07
